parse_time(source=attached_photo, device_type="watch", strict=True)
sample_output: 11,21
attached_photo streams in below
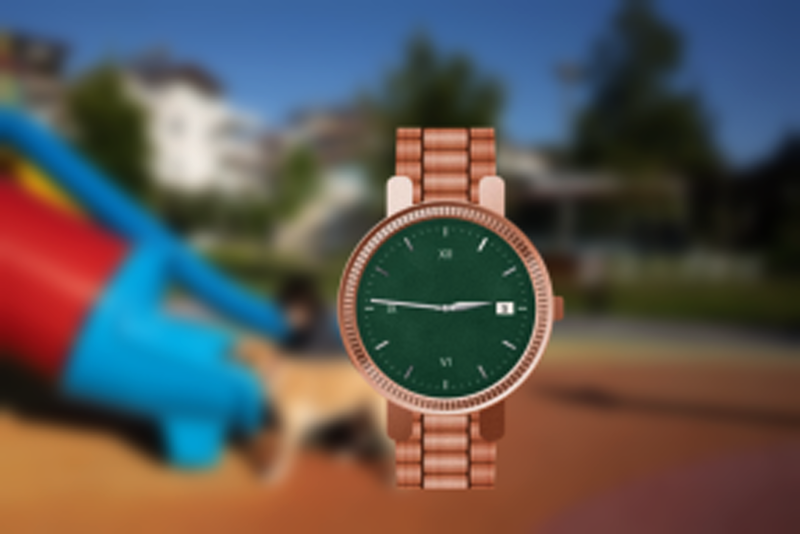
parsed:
2,46
